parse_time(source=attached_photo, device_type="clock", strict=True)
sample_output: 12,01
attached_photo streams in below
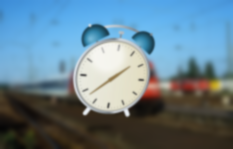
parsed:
1,38
